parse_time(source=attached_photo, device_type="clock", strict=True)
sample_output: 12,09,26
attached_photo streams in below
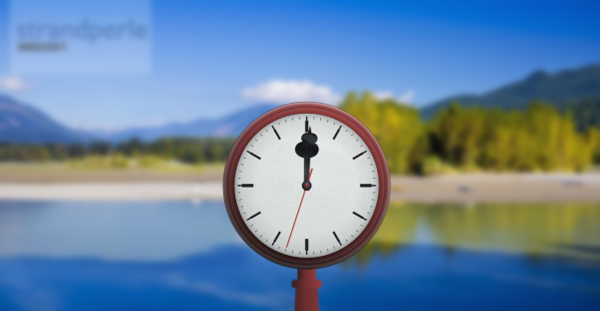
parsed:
12,00,33
